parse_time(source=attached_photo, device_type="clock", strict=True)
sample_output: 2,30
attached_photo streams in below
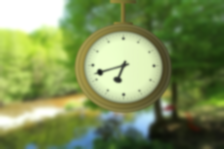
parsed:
6,42
